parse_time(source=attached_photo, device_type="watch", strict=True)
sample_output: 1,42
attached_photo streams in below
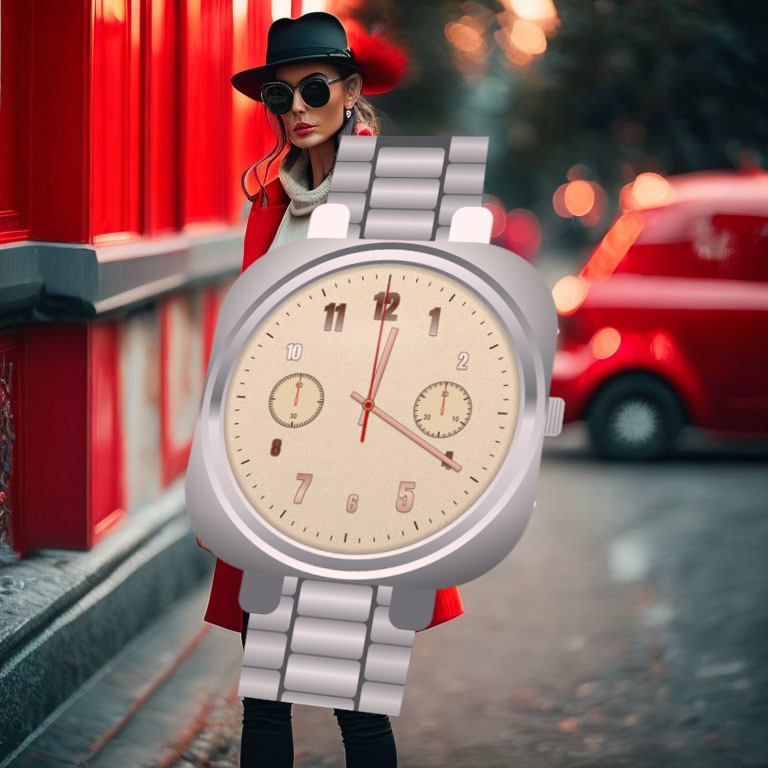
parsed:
12,20
